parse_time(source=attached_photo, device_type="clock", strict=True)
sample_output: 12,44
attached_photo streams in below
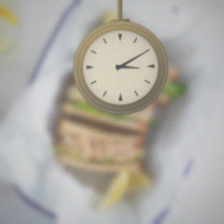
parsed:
3,10
